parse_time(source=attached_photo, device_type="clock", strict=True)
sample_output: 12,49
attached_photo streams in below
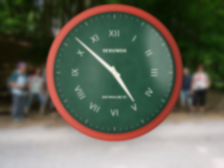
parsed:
4,52
